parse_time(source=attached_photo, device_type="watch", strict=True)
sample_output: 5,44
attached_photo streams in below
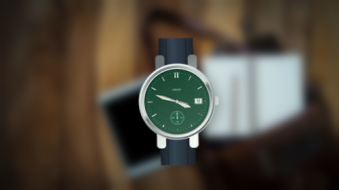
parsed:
3,48
